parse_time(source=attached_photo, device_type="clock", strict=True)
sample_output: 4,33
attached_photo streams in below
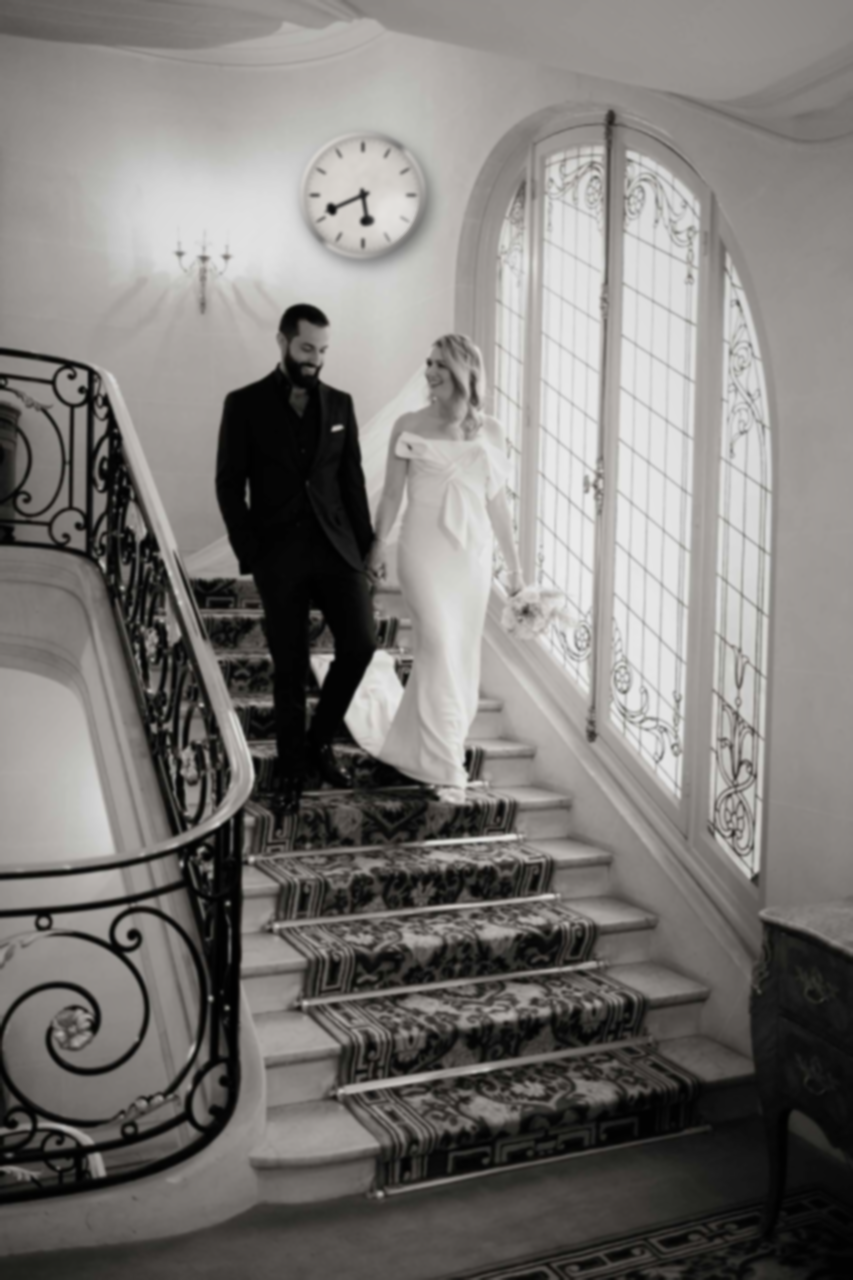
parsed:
5,41
